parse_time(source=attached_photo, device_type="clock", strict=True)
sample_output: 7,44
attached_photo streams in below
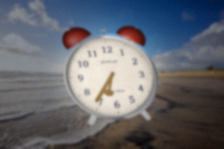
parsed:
6,36
